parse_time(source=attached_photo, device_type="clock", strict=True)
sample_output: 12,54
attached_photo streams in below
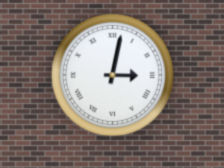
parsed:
3,02
